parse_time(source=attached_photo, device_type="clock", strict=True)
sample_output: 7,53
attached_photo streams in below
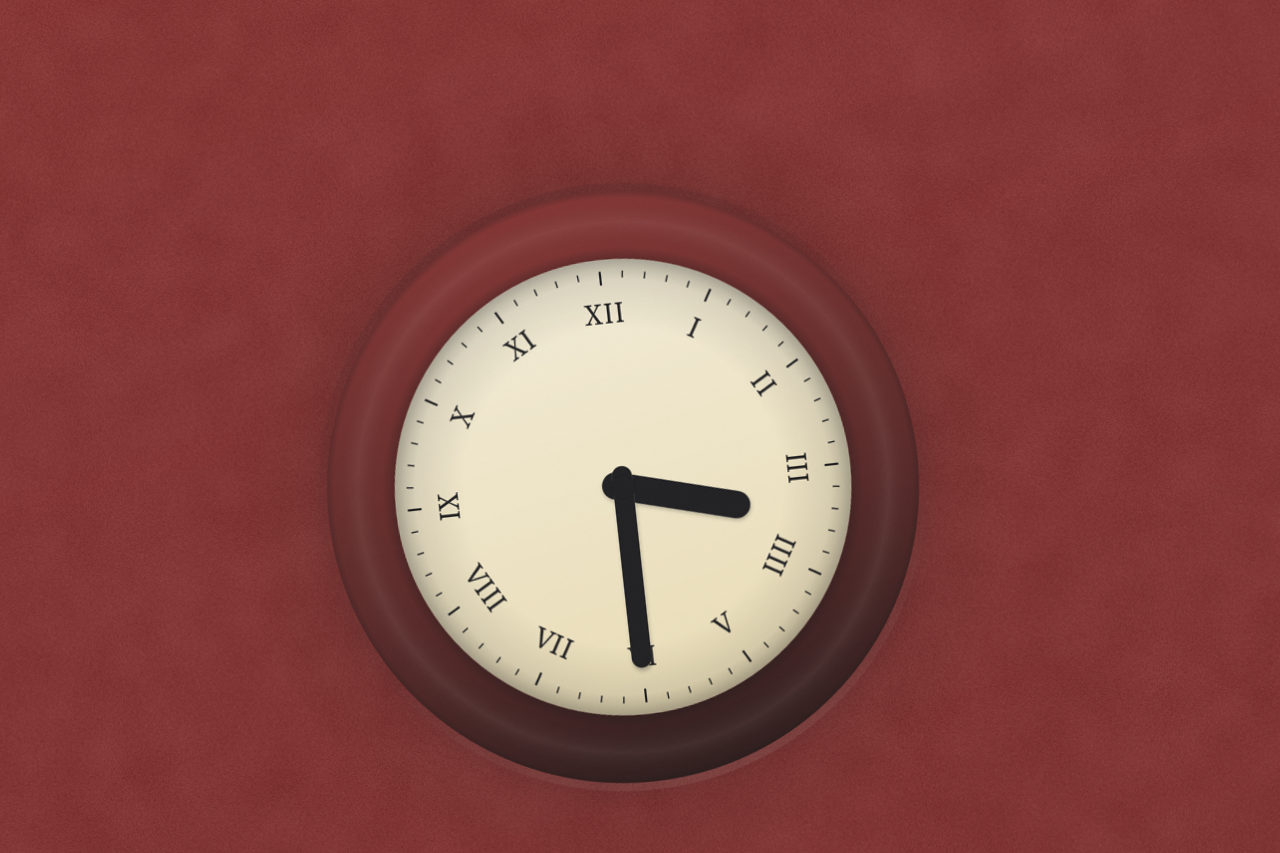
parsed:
3,30
